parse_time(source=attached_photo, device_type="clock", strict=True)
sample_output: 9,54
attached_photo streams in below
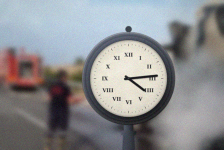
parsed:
4,14
